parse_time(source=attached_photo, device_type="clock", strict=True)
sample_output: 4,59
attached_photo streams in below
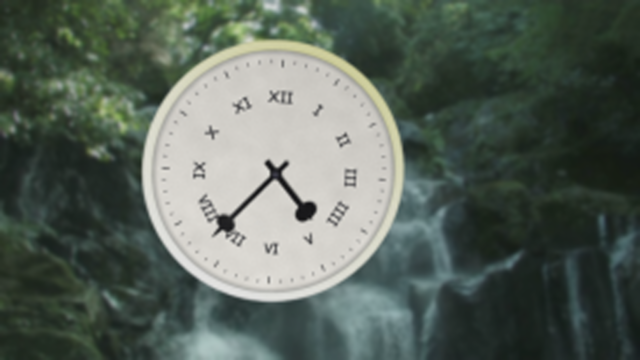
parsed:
4,37
